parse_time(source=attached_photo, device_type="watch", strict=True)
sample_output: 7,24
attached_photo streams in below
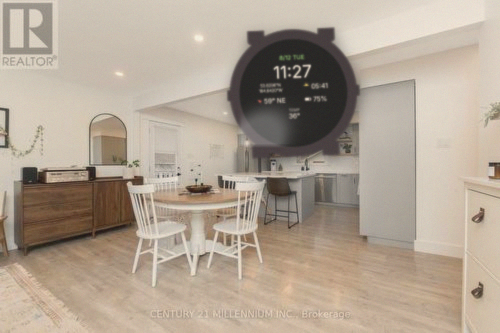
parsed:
11,27
